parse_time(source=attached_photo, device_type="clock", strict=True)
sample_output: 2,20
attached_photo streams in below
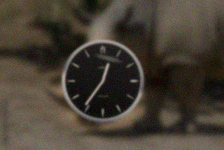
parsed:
12,36
